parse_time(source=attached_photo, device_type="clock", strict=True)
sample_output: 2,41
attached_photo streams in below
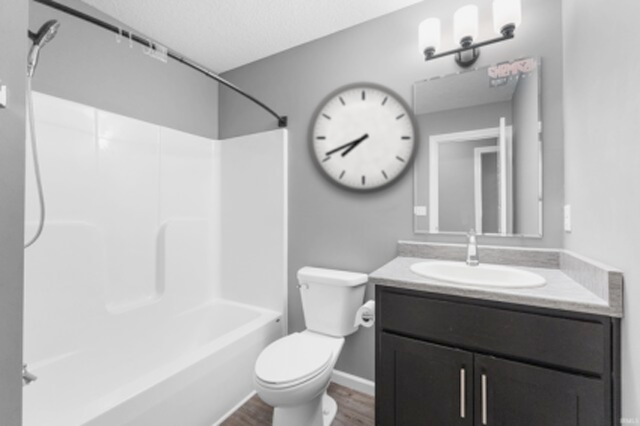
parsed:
7,41
